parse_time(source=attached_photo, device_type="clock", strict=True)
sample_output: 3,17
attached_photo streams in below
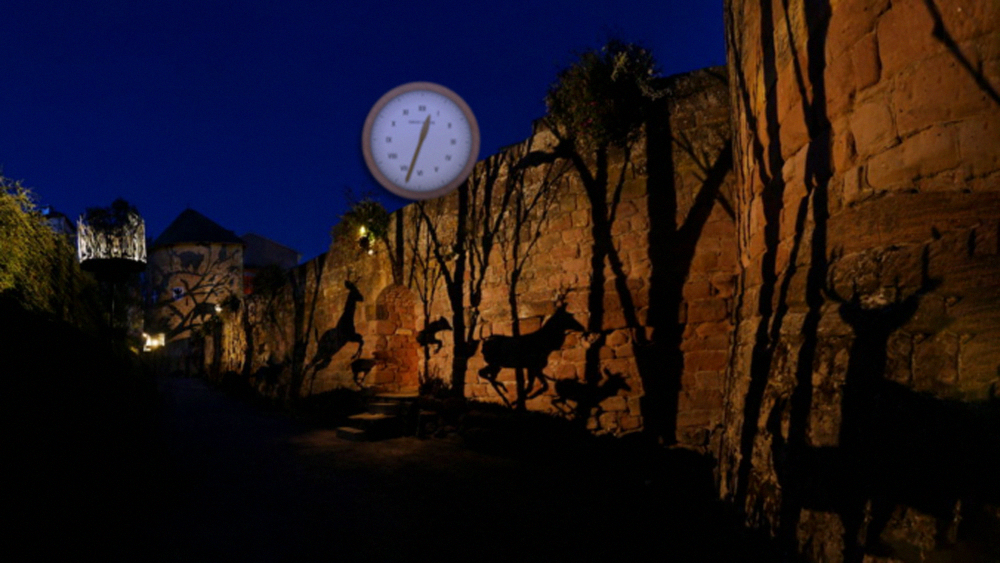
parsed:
12,33
